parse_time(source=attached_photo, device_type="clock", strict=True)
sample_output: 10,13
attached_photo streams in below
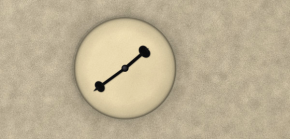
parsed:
1,39
